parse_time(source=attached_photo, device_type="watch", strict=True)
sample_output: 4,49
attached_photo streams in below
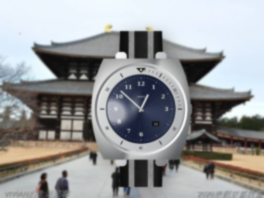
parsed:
12,52
